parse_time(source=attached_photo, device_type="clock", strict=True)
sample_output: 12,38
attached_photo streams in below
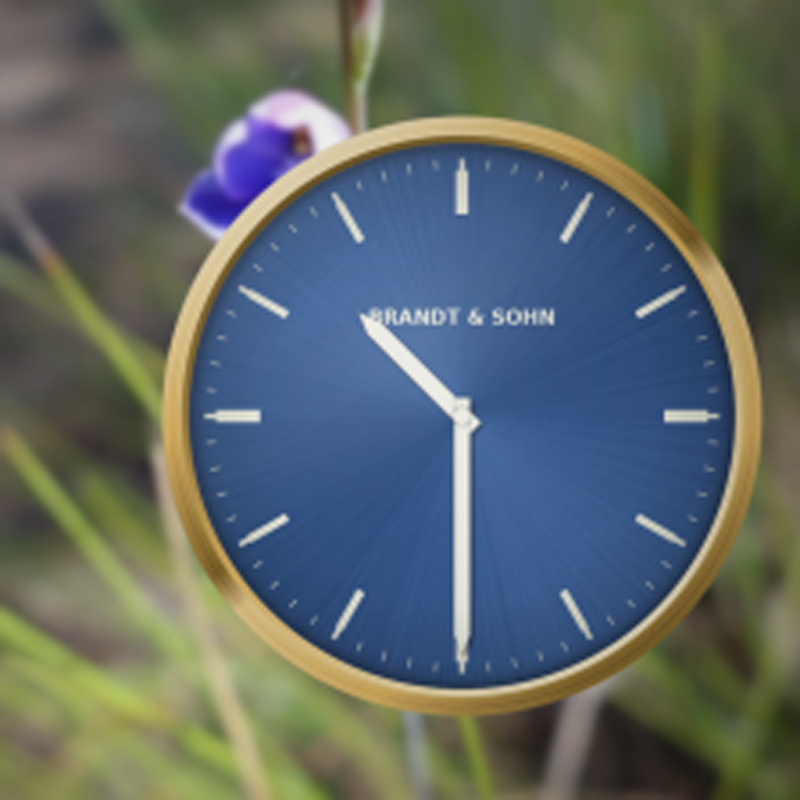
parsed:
10,30
